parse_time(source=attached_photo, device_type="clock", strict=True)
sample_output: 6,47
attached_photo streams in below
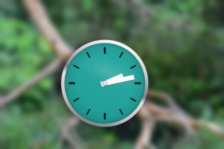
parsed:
2,13
